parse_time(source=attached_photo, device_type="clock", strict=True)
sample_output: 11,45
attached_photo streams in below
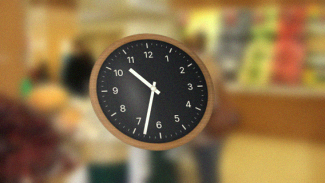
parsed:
10,33
